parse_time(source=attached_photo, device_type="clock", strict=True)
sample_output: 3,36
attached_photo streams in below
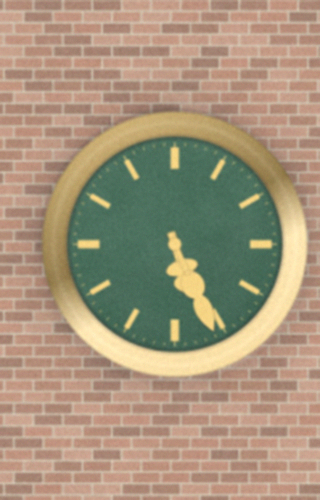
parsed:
5,26
